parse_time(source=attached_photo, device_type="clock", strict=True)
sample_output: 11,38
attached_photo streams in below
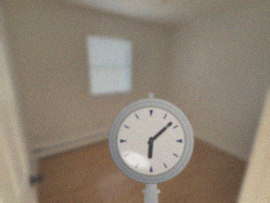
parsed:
6,08
